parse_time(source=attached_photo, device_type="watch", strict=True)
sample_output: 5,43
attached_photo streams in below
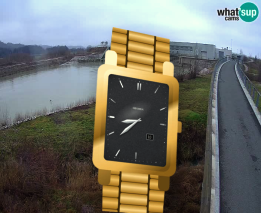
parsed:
8,38
